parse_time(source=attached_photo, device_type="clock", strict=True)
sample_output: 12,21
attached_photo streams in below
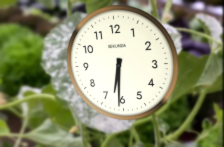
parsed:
6,31
